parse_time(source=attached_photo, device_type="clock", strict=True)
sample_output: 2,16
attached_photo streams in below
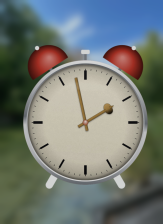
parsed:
1,58
